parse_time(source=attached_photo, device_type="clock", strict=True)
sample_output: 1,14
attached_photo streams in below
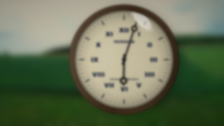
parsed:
6,03
